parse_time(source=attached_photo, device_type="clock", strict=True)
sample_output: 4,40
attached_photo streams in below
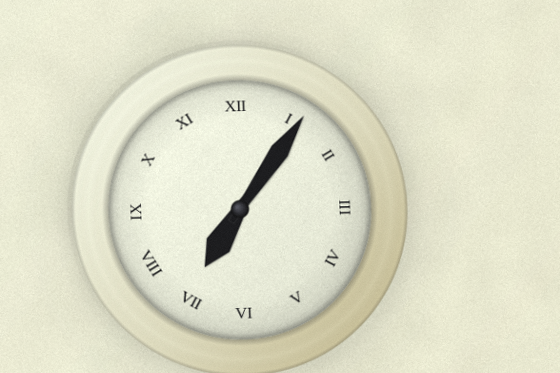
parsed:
7,06
